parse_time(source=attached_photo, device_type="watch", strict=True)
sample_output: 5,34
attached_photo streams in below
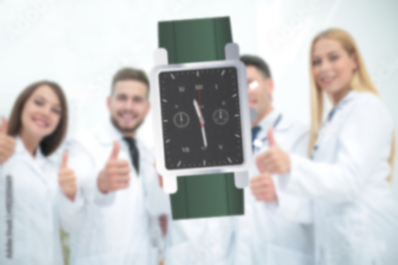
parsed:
11,29
